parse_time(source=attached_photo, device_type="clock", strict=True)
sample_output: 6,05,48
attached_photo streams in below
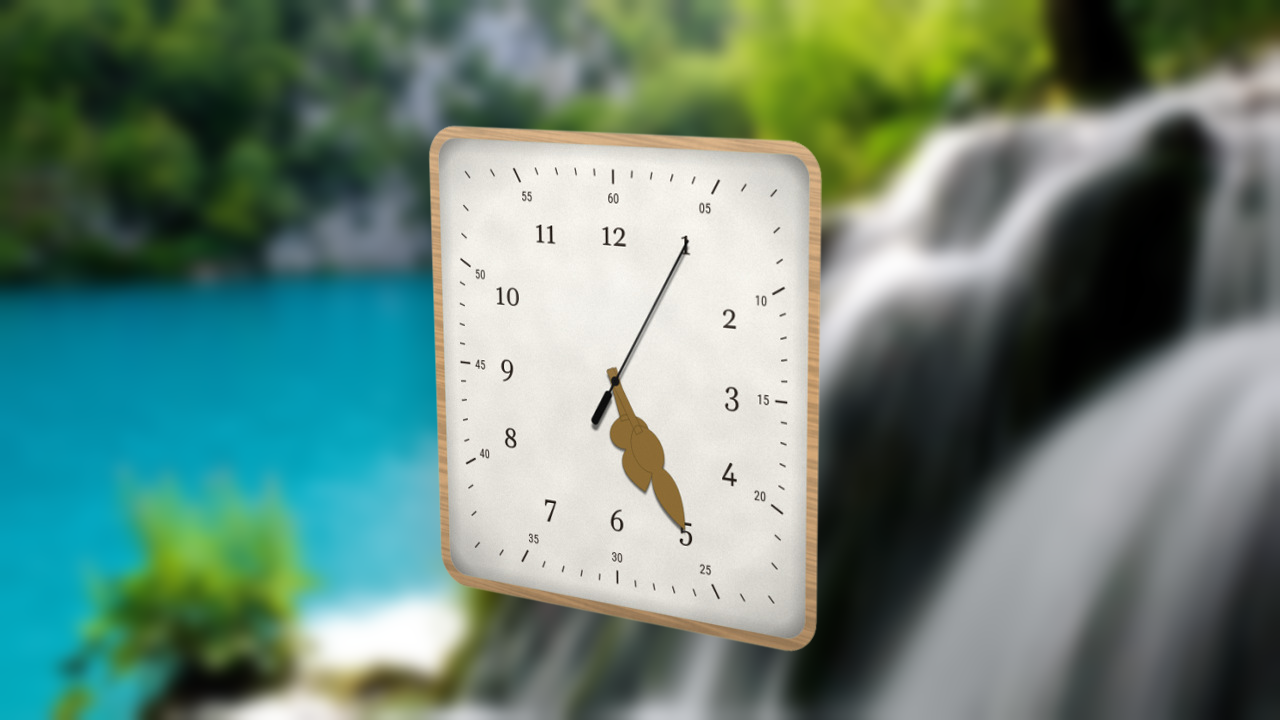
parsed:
5,25,05
